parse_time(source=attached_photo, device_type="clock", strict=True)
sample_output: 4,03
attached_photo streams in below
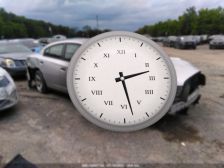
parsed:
2,28
